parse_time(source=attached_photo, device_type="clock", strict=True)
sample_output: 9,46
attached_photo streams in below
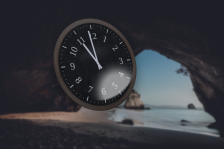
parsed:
10,59
